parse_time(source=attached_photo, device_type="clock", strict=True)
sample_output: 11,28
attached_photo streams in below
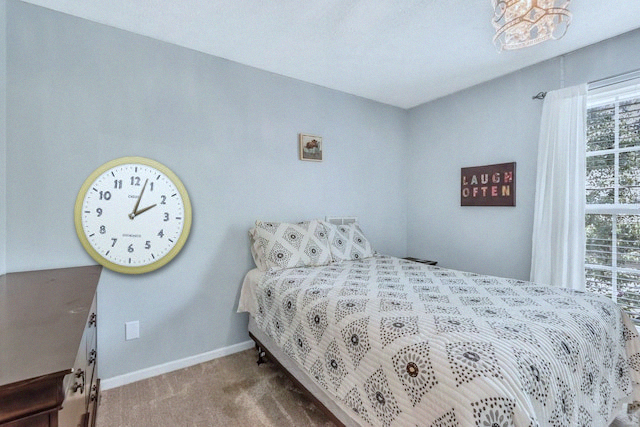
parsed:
2,03
